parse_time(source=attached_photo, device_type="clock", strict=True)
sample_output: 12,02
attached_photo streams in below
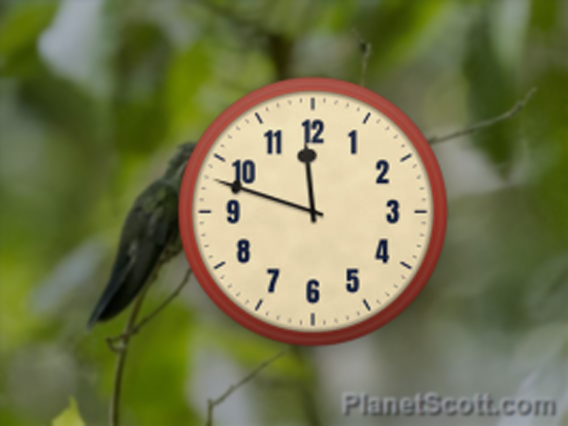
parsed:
11,48
